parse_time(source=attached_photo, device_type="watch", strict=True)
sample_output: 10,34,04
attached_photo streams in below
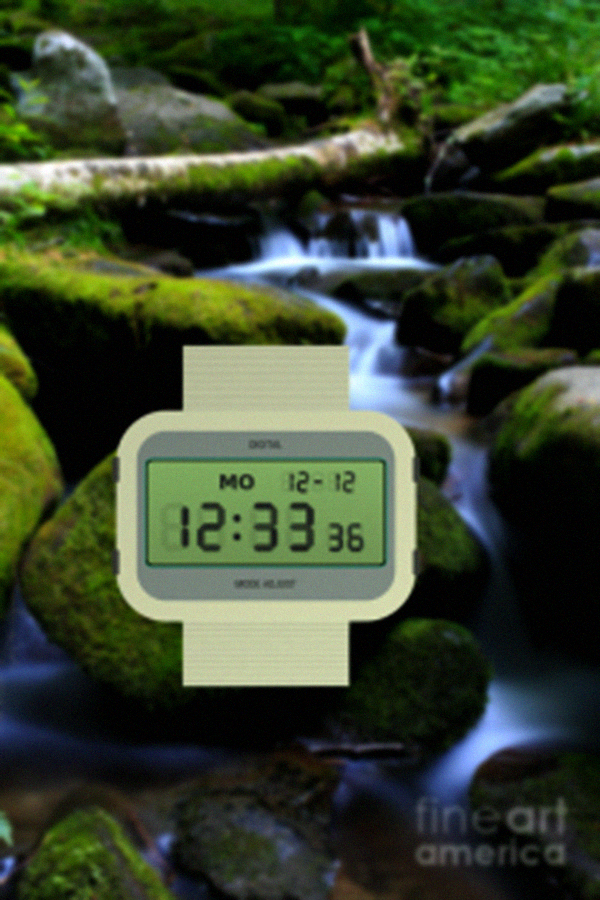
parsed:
12,33,36
